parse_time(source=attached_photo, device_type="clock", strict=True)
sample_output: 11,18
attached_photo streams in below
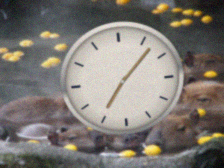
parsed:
7,07
